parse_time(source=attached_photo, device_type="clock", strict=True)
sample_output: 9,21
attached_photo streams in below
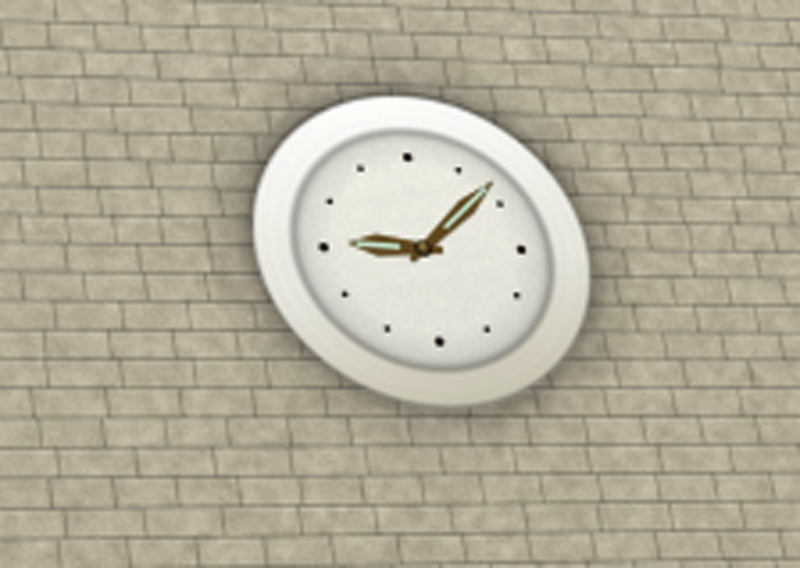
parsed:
9,08
